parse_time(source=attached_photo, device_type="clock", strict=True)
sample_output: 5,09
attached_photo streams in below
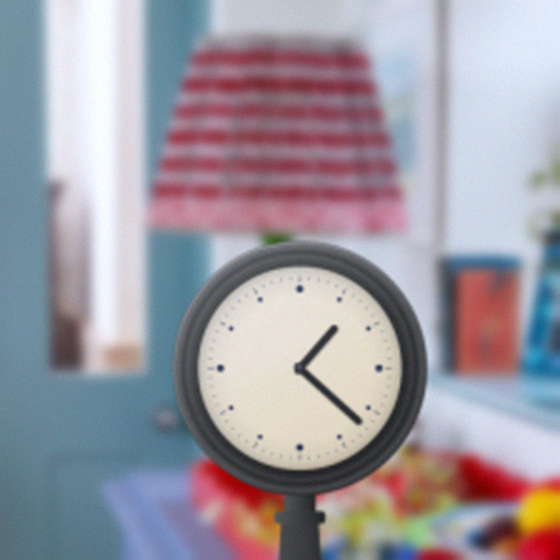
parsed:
1,22
